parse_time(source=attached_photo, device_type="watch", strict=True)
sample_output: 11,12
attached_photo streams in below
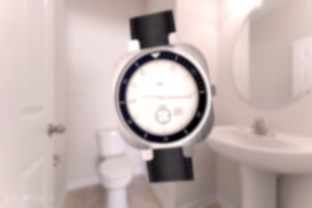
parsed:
9,16
